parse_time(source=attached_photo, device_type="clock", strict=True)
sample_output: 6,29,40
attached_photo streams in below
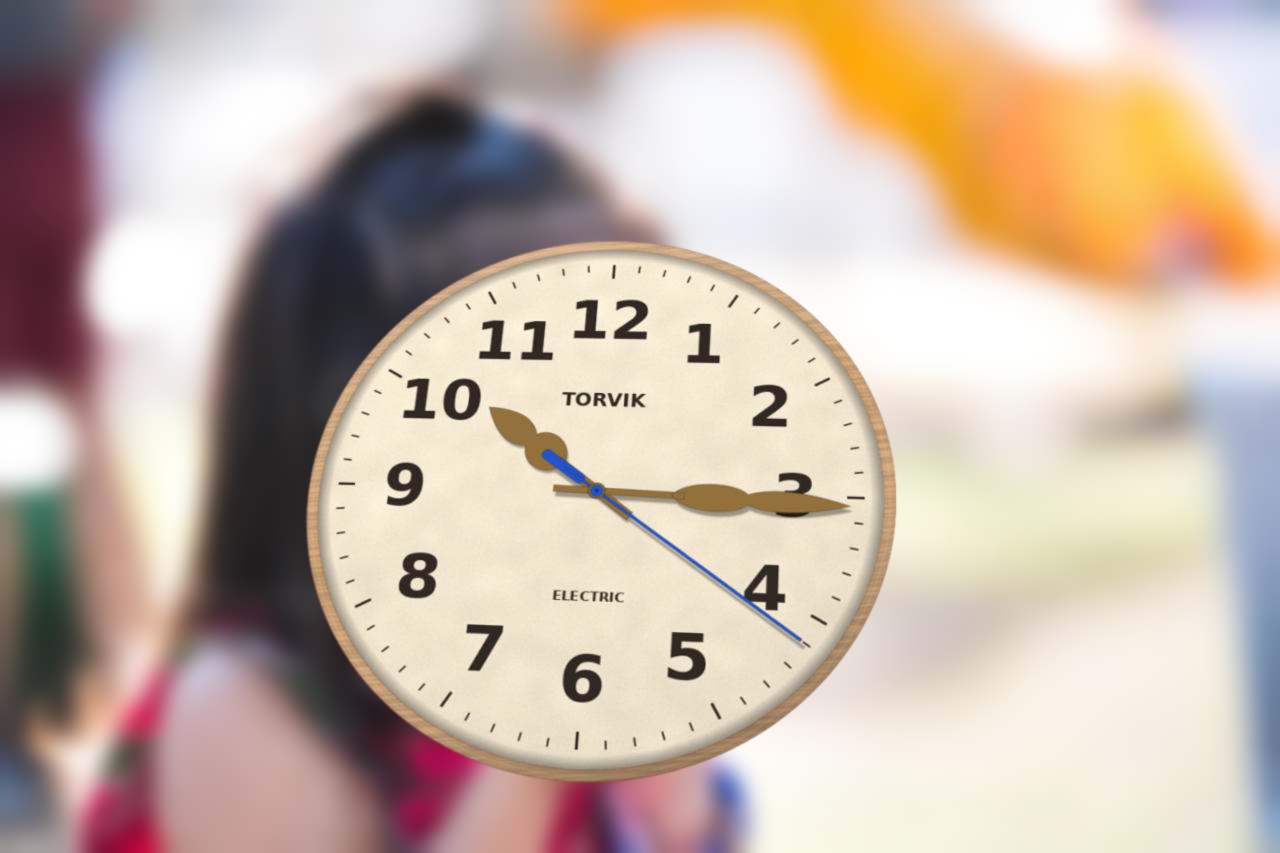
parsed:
10,15,21
